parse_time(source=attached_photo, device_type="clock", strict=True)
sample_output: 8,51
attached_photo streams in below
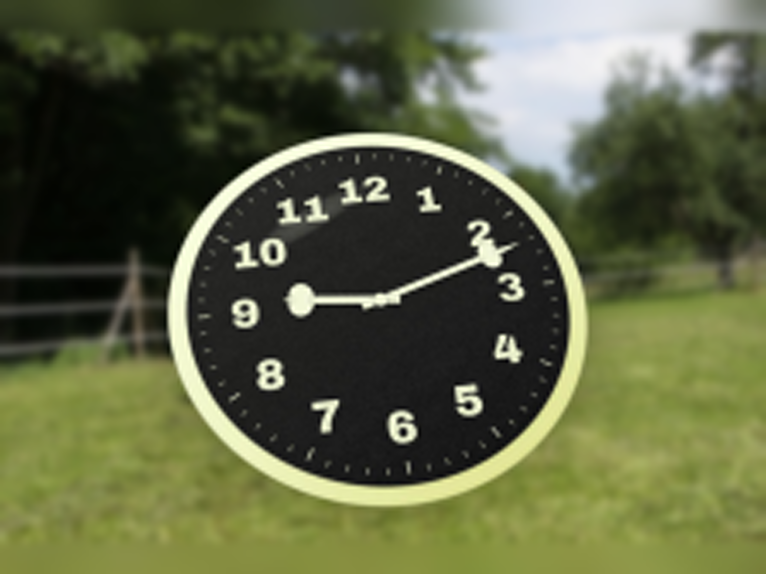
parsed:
9,12
